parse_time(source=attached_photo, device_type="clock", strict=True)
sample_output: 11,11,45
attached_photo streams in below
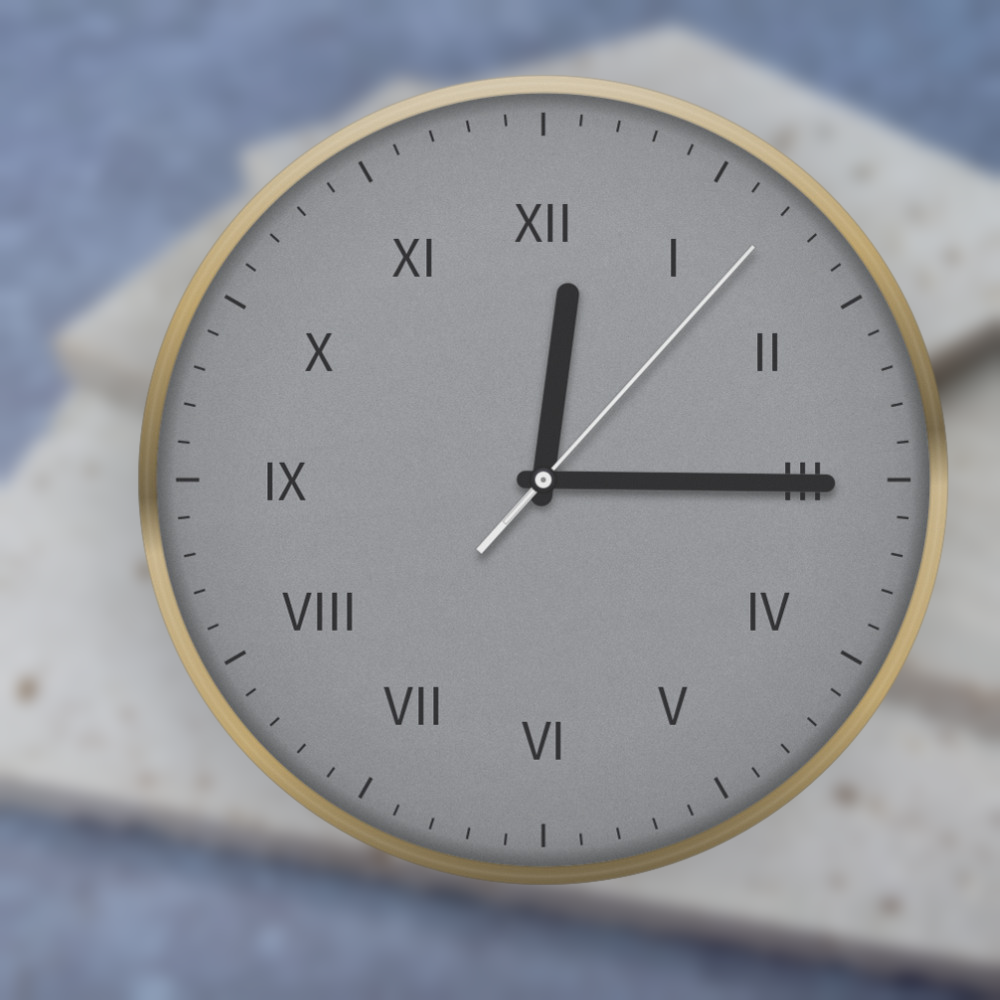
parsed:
12,15,07
